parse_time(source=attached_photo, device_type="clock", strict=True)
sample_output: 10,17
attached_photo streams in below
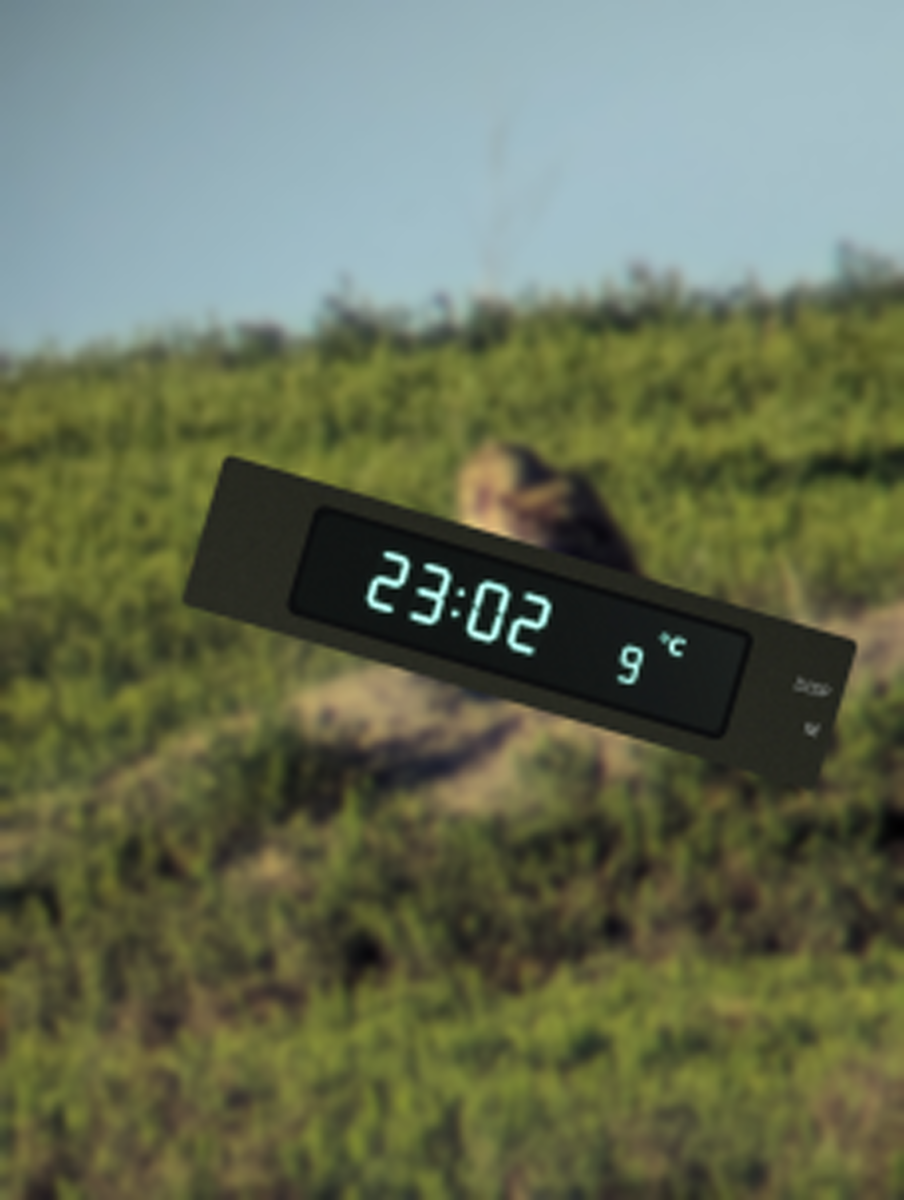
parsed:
23,02
